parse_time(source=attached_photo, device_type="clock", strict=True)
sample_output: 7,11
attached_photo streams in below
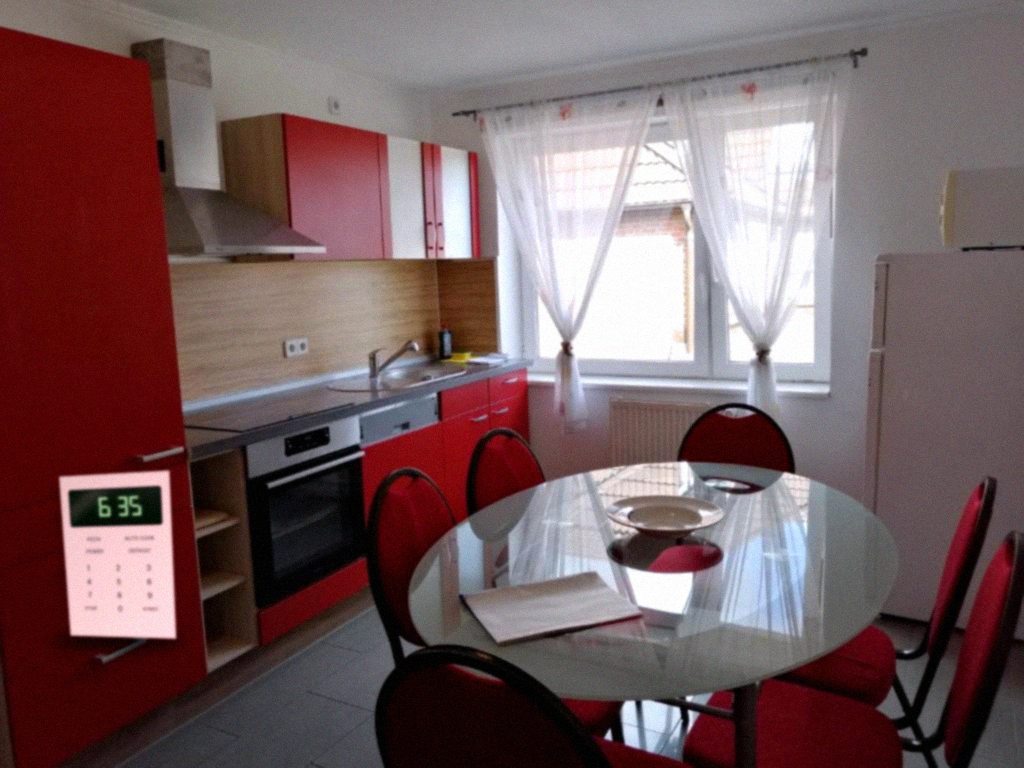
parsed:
6,35
